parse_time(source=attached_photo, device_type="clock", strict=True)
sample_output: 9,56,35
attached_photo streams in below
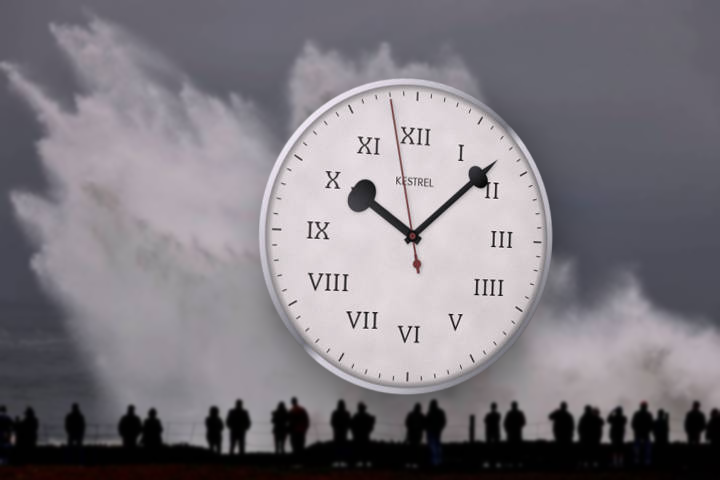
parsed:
10,07,58
